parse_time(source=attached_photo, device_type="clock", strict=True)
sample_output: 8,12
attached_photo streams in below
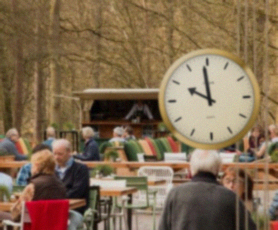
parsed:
9,59
